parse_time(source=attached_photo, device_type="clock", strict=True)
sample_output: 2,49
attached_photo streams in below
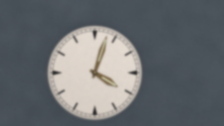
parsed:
4,03
